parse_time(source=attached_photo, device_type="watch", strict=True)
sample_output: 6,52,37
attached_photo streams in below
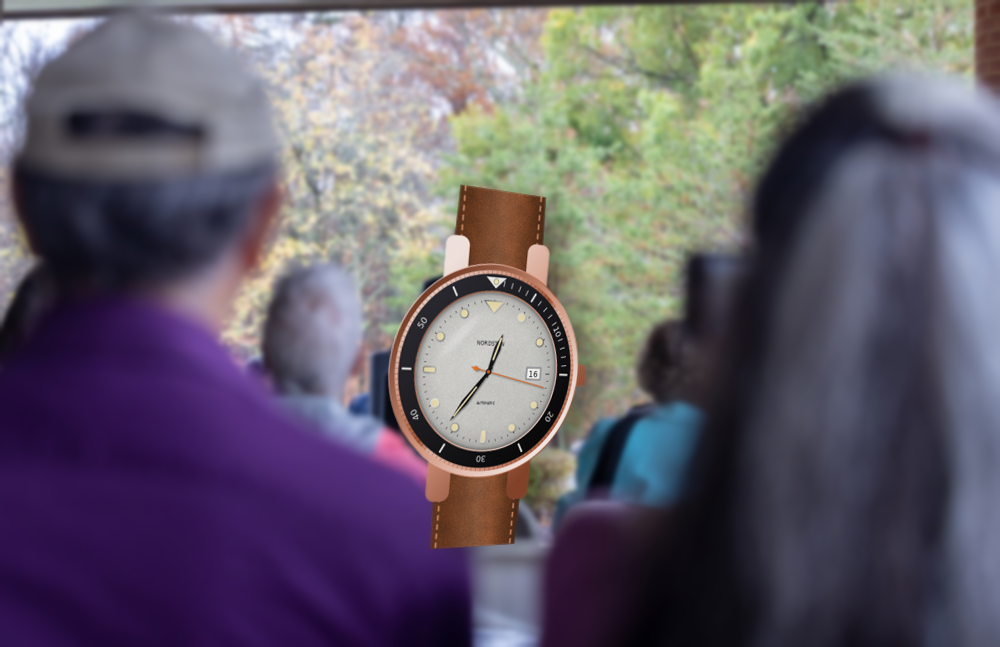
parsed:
12,36,17
